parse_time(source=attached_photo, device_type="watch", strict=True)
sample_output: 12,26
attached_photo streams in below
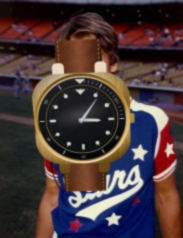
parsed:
3,06
